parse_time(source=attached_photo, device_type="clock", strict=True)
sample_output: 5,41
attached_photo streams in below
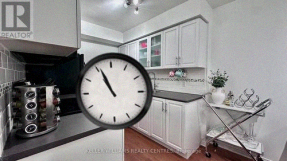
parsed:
10,56
